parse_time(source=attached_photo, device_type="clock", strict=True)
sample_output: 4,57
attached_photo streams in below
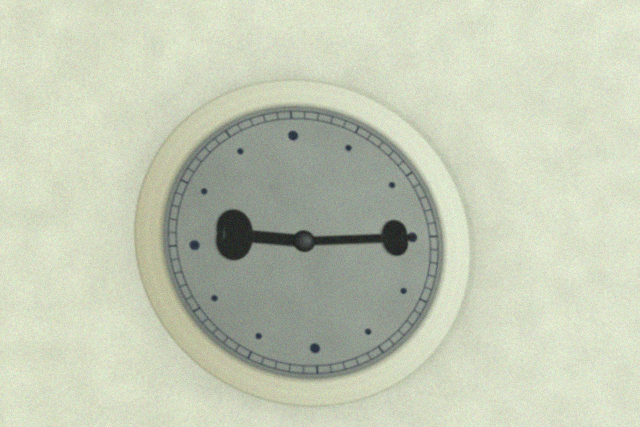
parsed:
9,15
